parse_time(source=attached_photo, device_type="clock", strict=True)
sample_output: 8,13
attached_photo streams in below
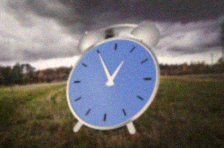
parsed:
12,55
